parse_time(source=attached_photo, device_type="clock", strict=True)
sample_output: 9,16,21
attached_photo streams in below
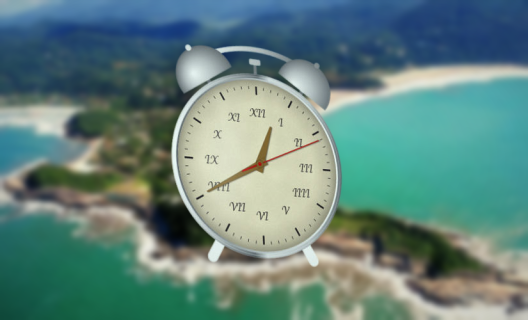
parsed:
12,40,11
